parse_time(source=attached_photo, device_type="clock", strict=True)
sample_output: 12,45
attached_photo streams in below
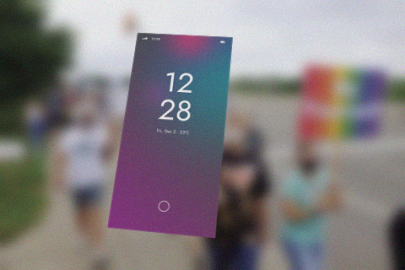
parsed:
12,28
